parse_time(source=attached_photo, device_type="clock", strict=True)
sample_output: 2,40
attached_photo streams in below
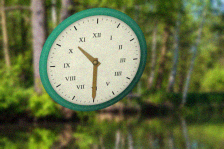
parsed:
10,30
